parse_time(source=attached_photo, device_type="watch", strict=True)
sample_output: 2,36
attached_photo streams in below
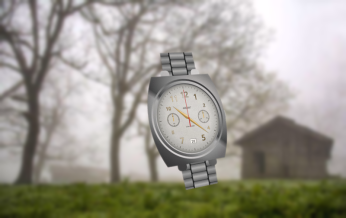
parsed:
10,22
